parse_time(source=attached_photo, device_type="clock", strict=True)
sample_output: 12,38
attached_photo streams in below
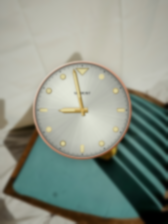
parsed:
8,58
